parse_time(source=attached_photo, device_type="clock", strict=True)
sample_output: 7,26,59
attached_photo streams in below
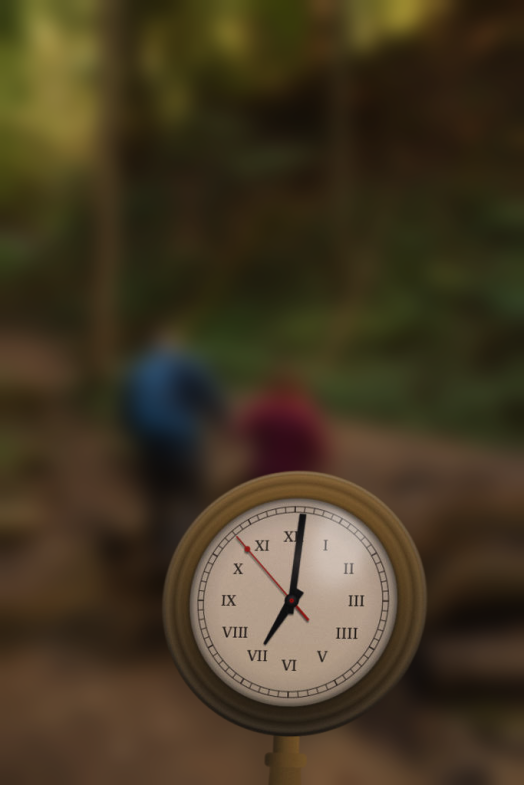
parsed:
7,00,53
